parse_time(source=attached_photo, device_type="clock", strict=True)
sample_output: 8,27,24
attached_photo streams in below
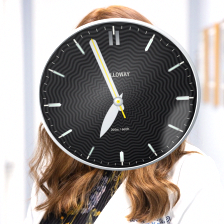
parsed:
6,56,57
